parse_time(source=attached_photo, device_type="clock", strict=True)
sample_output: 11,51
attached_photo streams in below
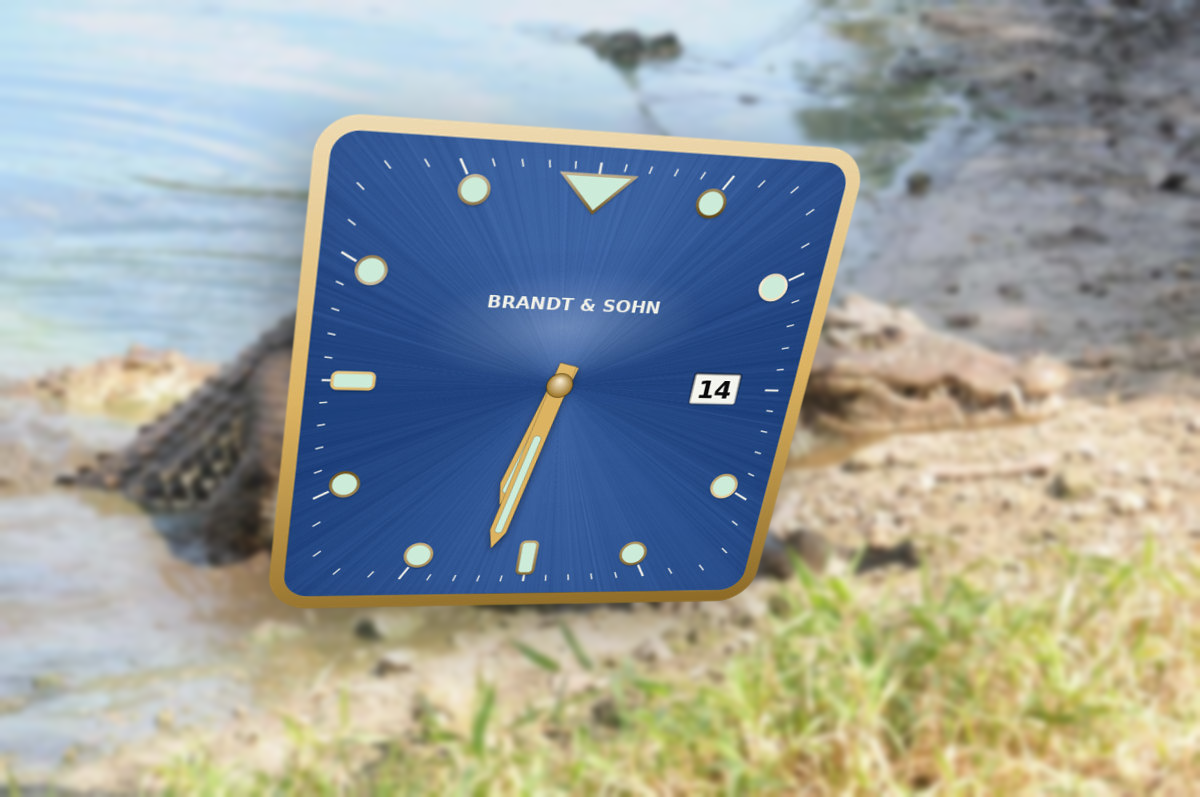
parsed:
6,32
